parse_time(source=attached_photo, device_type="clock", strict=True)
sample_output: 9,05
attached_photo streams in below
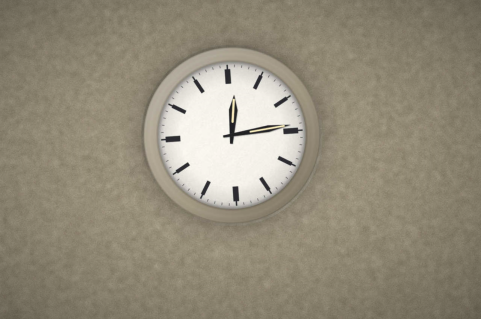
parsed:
12,14
